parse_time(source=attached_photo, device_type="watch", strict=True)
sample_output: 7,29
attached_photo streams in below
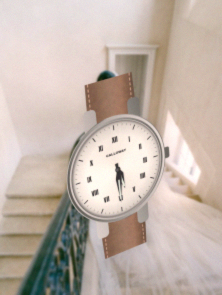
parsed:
5,30
